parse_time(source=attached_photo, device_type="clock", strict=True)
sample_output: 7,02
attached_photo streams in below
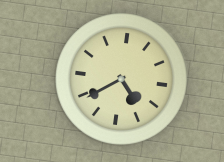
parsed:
4,39
